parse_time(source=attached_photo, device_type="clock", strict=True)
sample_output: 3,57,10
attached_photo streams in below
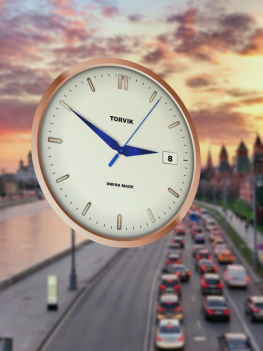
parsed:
2,50,06
